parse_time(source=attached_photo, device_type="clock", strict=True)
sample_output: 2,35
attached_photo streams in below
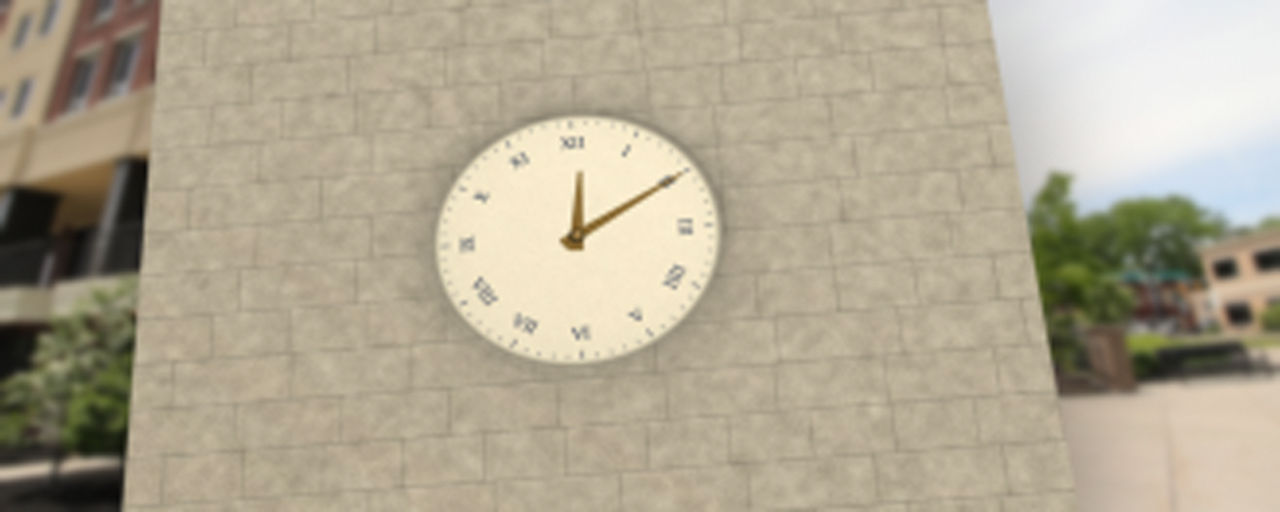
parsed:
12,10
